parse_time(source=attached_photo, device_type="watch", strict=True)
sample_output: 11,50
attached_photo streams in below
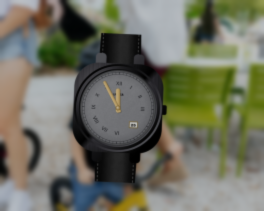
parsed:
11,55
